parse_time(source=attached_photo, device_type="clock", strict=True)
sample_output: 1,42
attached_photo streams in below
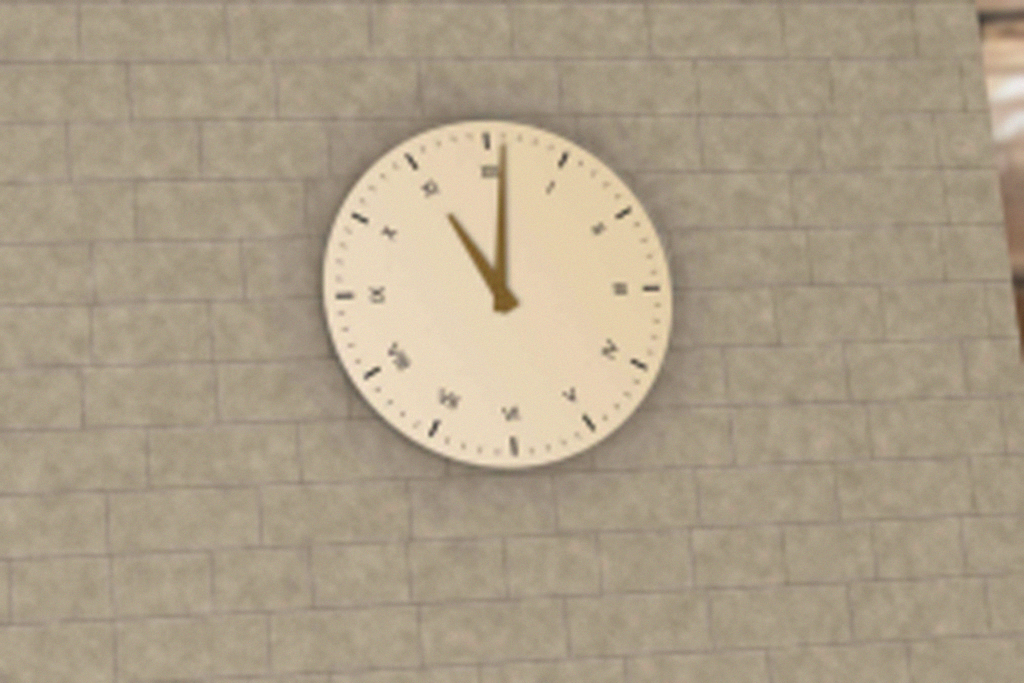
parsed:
11,01
